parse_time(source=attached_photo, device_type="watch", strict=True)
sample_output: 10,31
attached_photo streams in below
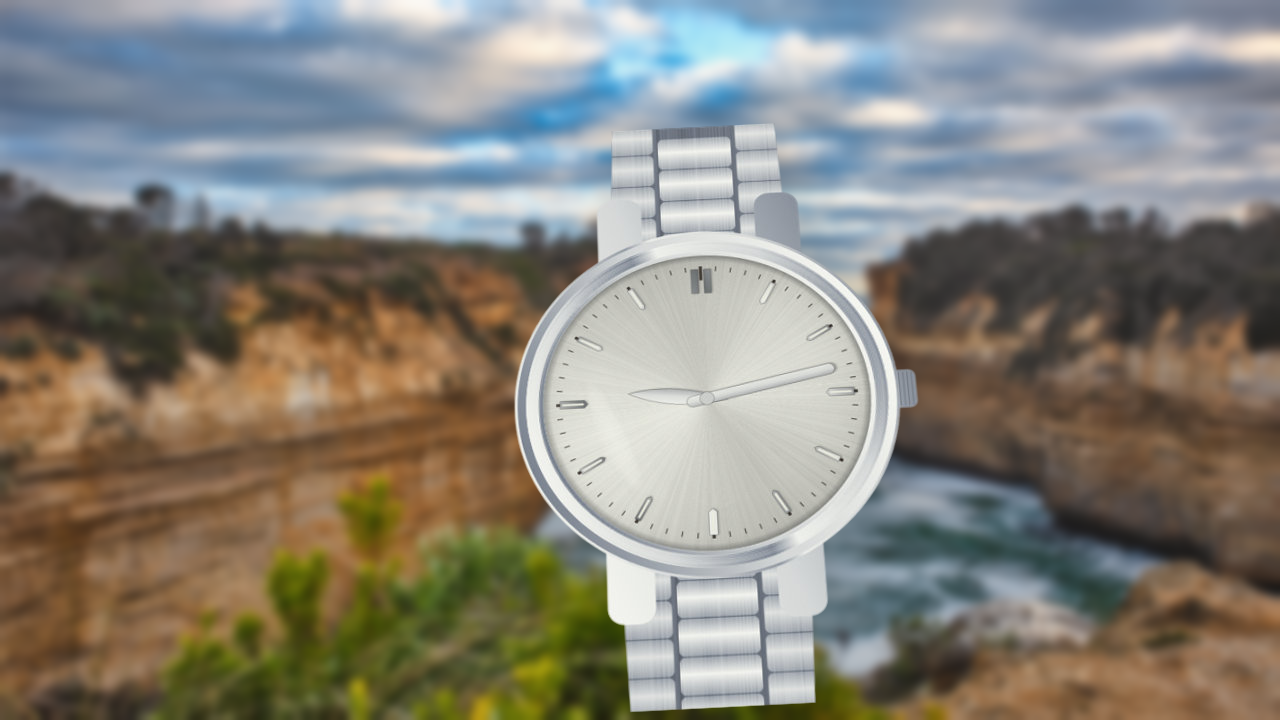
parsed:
9,13
